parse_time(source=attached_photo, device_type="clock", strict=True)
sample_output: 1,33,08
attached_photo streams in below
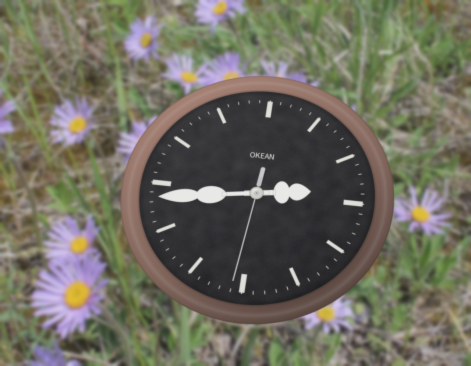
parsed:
2,43,31
